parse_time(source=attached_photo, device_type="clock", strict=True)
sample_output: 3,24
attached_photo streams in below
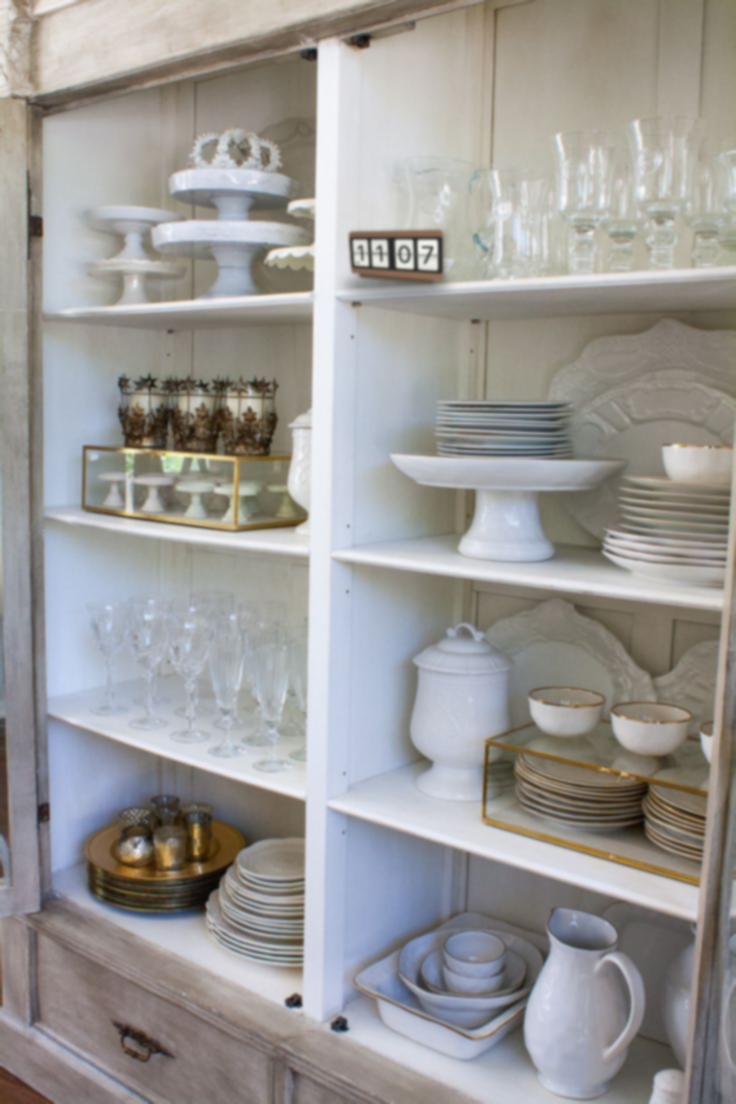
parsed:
11,07
